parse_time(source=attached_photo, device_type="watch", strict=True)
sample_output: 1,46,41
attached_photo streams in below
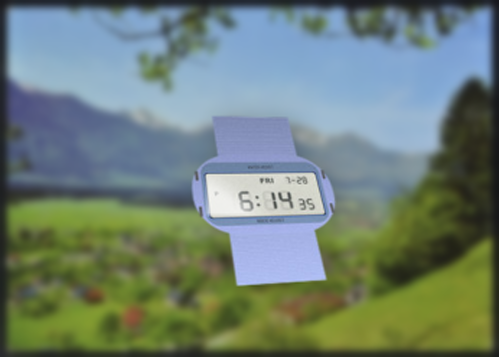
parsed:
6,14,35
